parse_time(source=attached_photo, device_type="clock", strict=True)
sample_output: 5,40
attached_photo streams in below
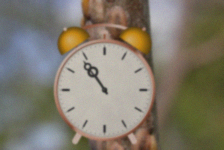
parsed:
10,54
